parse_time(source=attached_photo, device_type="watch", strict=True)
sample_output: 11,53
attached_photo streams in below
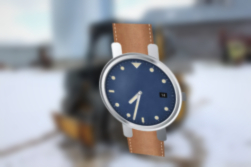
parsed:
7,33
